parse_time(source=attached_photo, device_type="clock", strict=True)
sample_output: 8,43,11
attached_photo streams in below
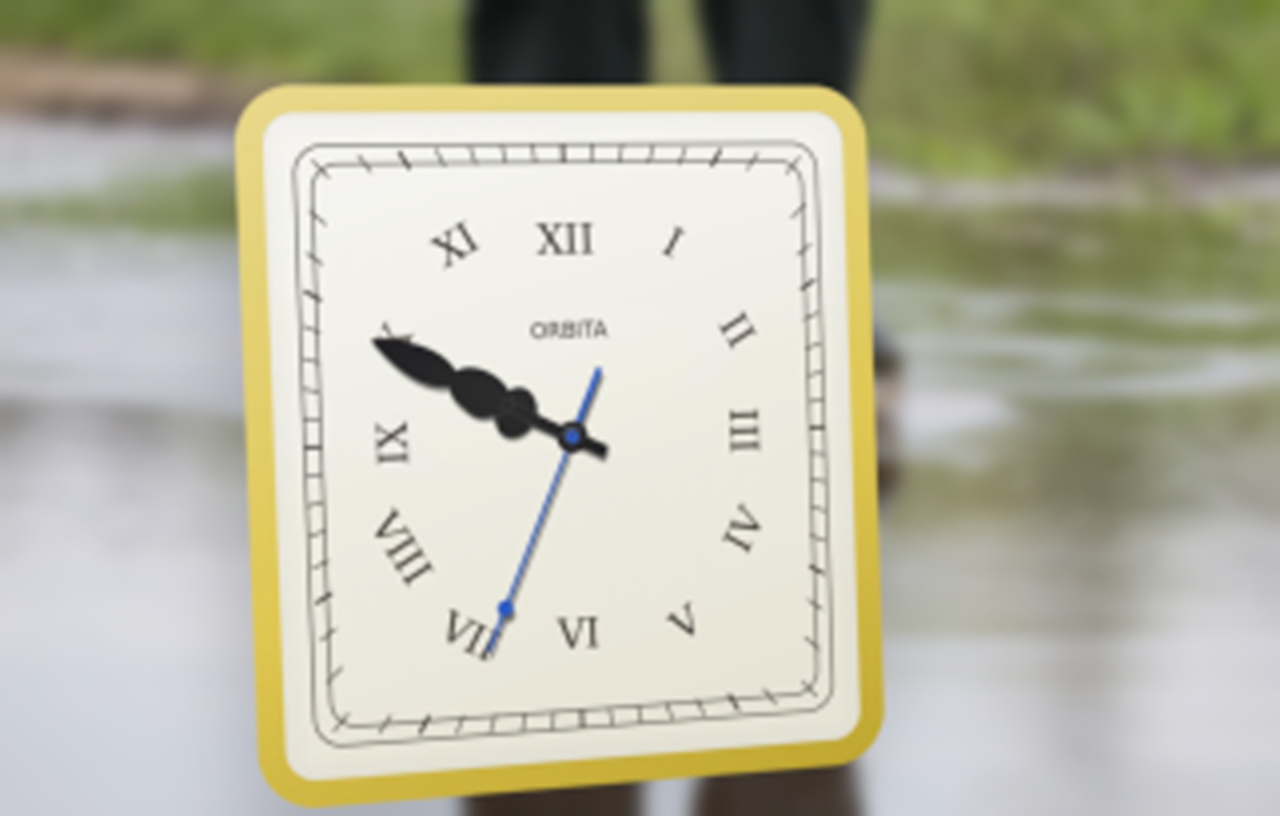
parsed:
9,49,34
